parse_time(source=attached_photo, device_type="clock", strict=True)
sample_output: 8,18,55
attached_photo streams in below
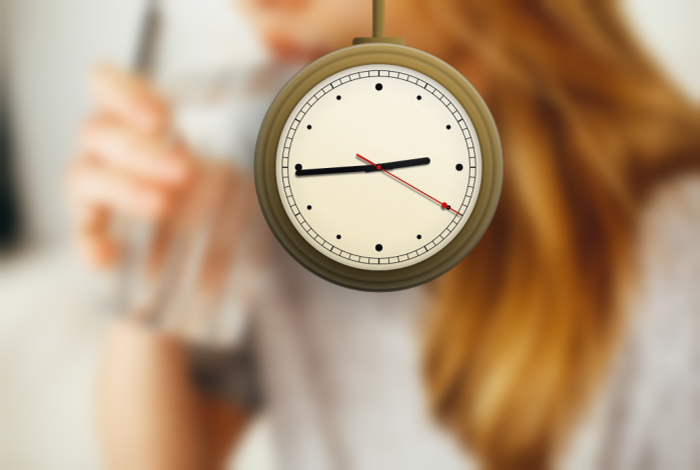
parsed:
2,44,20
